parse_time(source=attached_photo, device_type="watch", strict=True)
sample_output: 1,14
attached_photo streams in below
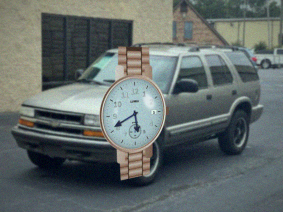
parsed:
5,41
